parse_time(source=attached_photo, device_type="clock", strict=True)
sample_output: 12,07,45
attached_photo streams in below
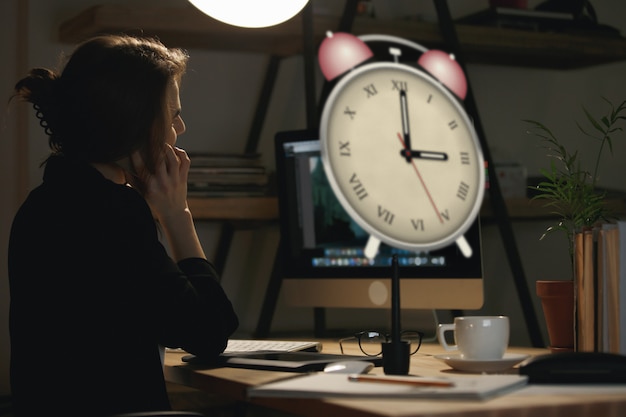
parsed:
3,00,26
